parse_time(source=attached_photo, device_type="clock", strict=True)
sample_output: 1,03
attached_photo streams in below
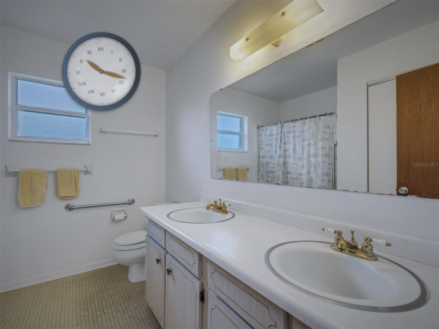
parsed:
10,18
